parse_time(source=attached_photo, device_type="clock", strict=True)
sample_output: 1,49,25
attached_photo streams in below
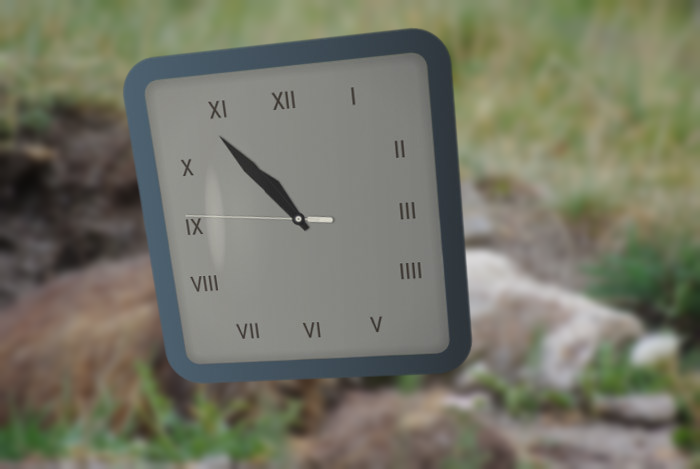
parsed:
10,53,46
